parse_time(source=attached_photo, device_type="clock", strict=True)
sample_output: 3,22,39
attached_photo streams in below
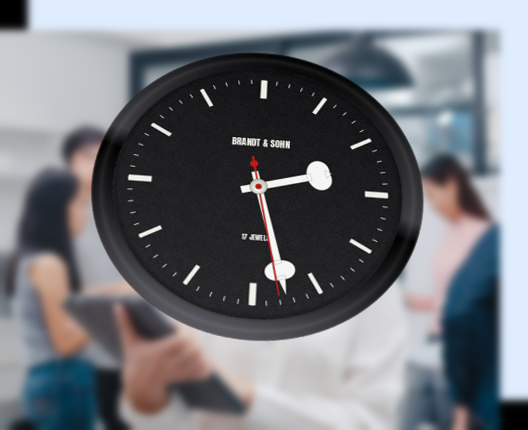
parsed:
2,27,28
